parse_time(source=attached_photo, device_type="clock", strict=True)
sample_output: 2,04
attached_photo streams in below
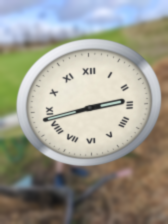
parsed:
2,43
